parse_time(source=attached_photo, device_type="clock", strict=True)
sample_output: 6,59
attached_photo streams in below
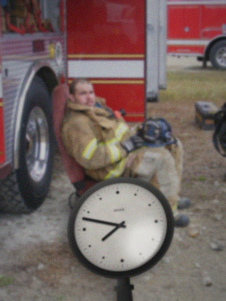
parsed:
7,48
